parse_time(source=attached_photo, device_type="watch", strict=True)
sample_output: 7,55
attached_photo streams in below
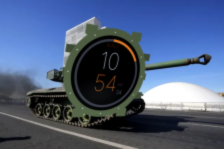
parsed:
10,54
